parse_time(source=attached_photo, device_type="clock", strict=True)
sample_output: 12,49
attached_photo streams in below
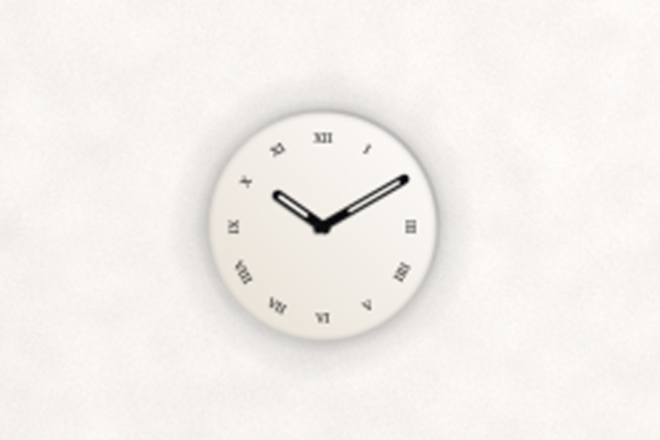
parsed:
10,10
